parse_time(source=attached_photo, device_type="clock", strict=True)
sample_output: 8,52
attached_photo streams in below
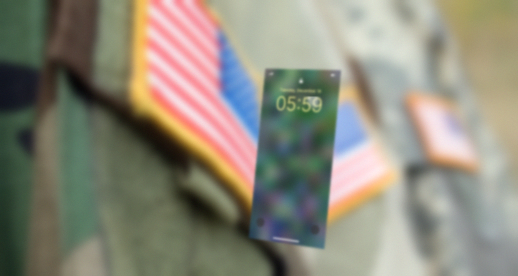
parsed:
5,59
